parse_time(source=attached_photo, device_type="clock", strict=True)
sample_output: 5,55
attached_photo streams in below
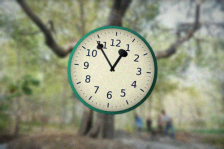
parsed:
12,54
